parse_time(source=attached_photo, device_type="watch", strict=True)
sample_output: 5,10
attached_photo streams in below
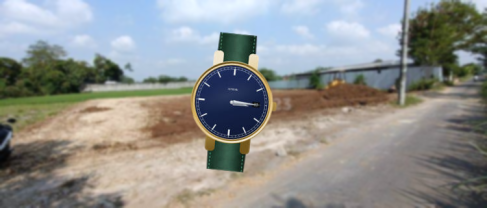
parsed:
3,15
